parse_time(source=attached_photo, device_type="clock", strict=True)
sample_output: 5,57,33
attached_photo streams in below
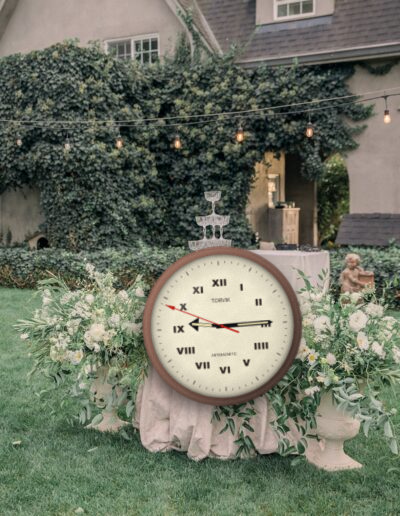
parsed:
9,14,49
